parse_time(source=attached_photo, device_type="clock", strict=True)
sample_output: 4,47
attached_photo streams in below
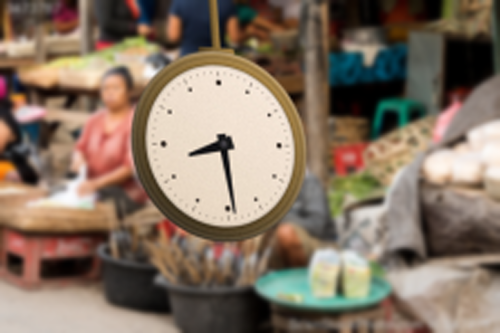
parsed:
8,29
